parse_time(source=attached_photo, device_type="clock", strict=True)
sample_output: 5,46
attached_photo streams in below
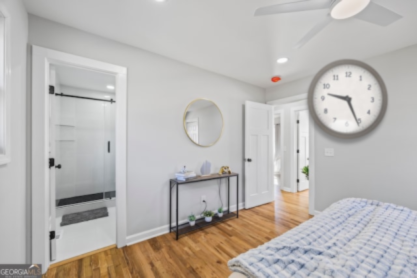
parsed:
9,26
